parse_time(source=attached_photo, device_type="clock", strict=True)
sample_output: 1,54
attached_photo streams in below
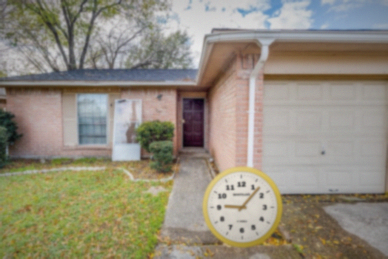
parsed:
9,07
